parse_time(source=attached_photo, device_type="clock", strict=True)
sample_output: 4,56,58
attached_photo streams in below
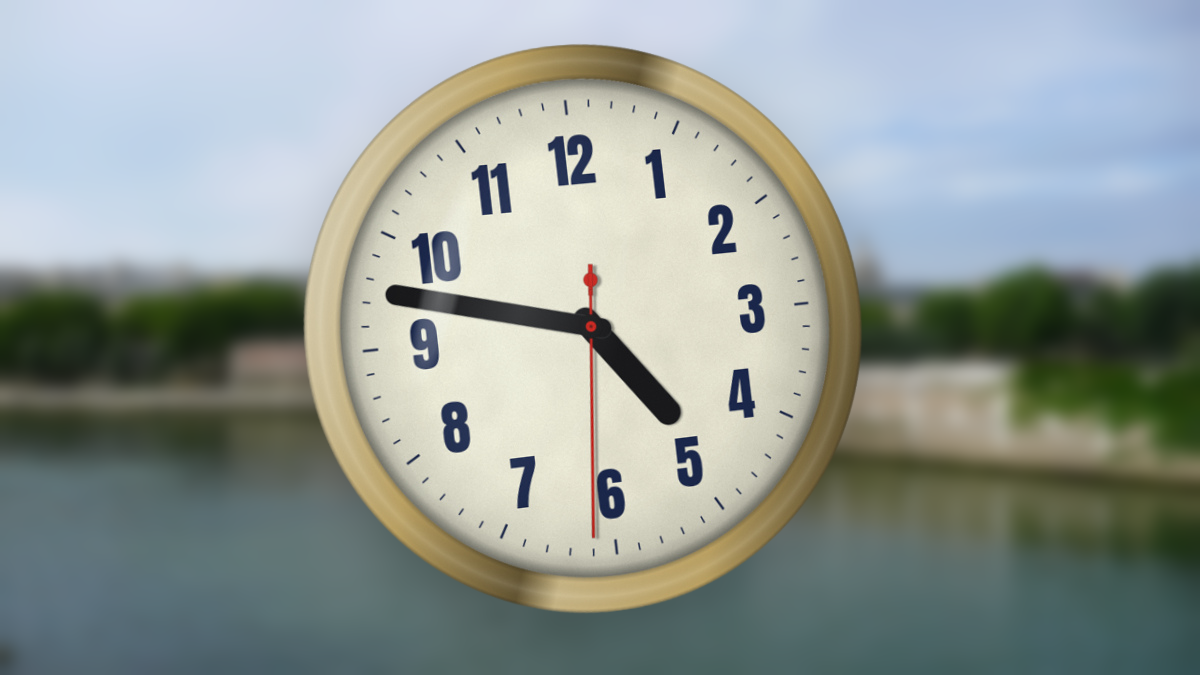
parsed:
4,47,31
